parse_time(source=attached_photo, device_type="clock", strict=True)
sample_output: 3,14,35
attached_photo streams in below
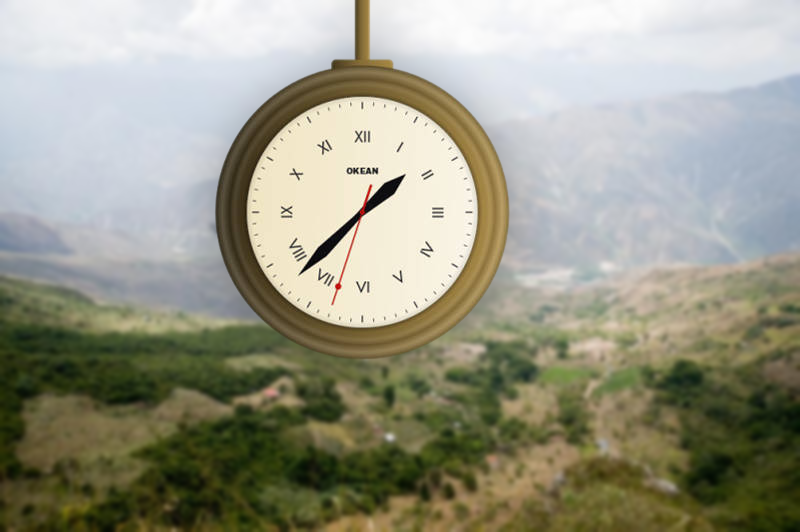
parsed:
1,37,33
